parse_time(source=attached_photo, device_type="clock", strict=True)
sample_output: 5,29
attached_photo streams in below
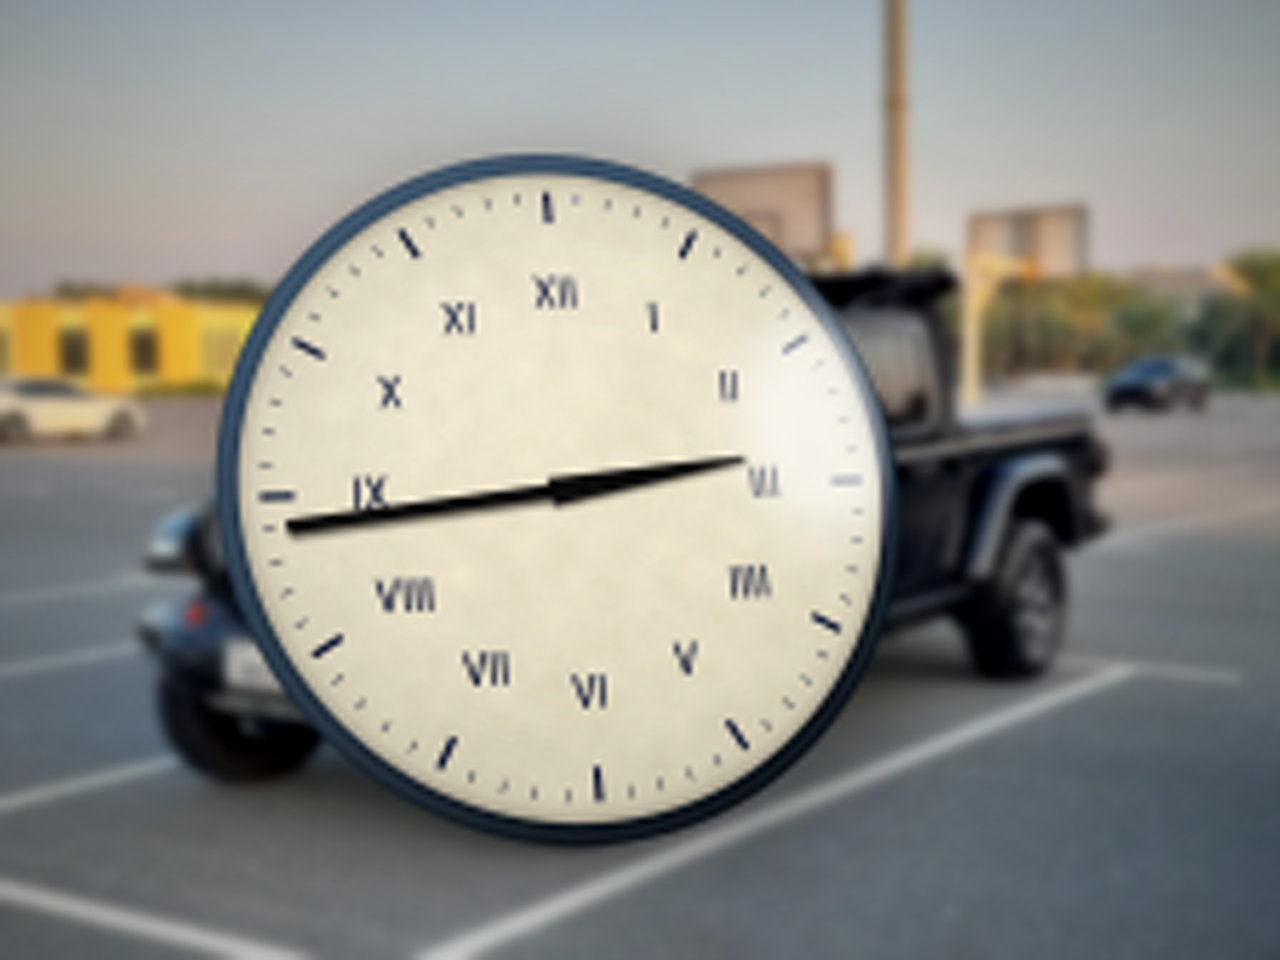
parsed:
2,44
